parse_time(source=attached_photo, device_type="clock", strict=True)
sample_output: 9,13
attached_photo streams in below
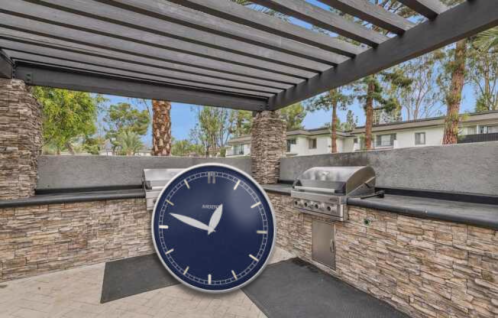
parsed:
12,48
